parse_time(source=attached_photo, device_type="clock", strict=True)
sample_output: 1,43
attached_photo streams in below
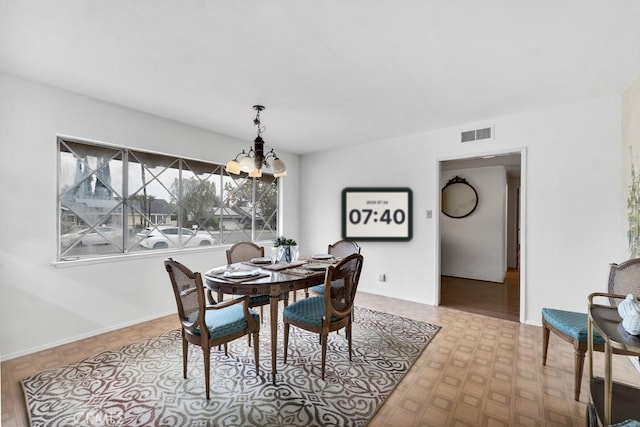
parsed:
7,40
